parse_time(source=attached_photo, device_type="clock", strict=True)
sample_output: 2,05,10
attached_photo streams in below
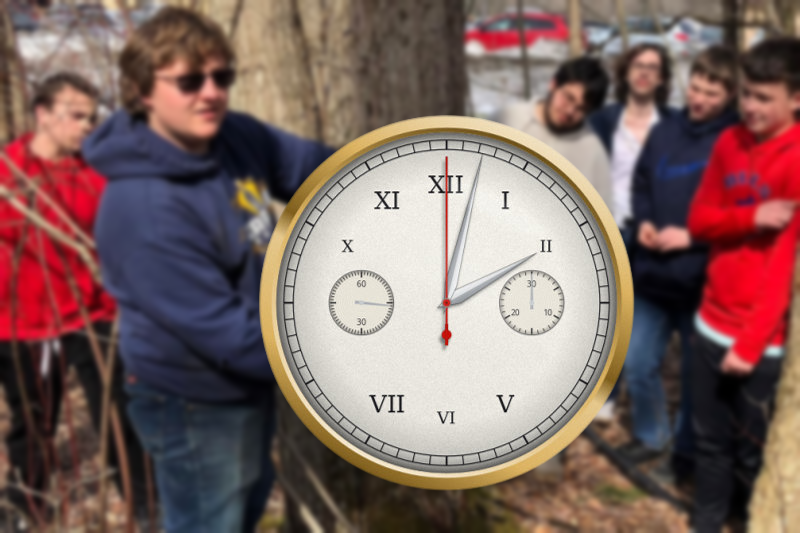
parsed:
2,02,16
